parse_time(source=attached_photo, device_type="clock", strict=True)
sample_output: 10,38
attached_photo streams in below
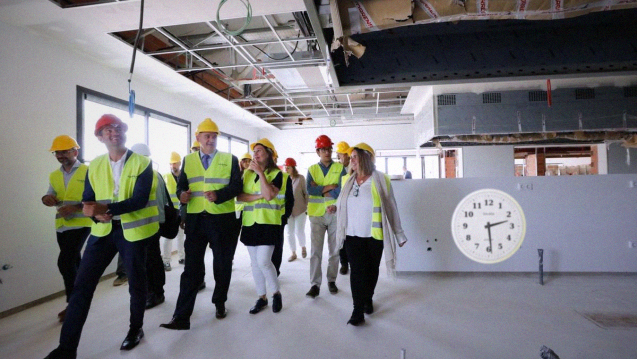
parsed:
2,29
